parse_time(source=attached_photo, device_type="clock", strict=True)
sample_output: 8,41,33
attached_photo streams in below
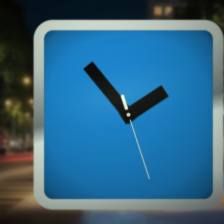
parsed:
1,53,27
